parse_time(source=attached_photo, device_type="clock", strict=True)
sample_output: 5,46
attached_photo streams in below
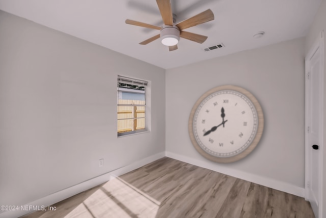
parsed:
11,39
